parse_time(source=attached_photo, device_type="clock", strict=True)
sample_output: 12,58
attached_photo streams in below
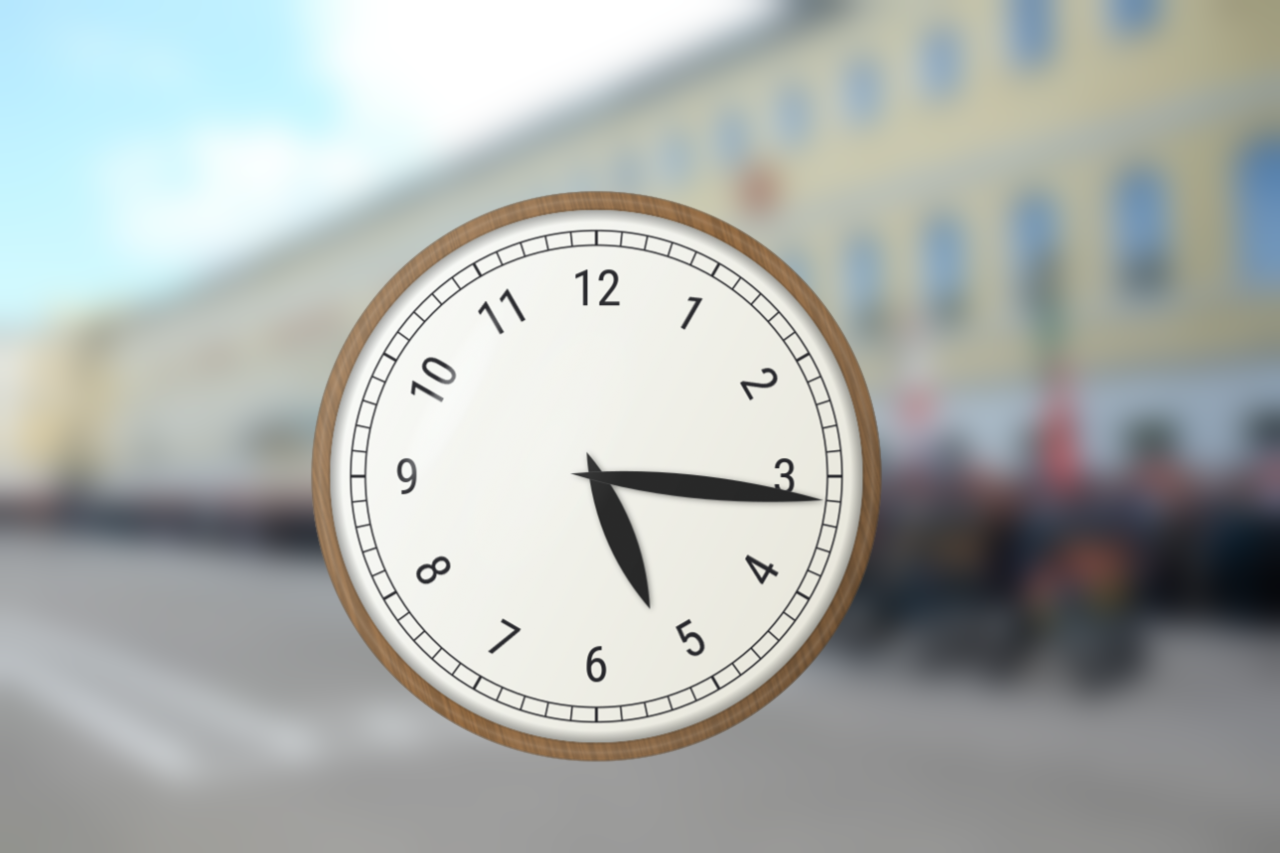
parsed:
5,16
